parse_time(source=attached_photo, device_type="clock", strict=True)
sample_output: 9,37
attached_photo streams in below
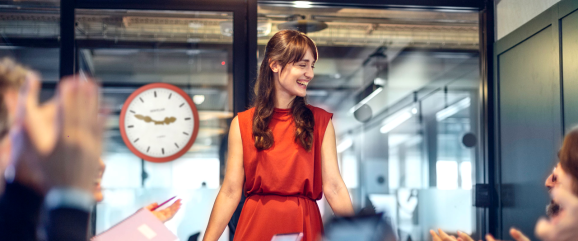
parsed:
2,49
